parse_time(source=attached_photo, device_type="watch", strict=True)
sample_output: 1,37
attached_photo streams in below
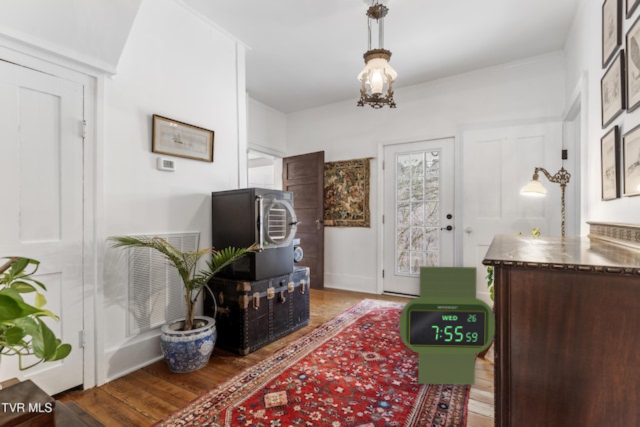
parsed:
7,55
